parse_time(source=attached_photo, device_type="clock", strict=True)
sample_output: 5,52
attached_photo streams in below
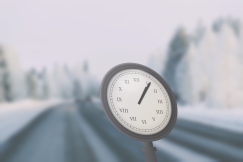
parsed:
1,06
